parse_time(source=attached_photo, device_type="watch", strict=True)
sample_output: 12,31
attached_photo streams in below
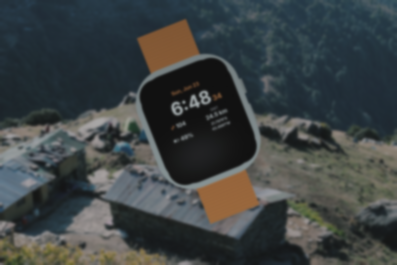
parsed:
6,48
